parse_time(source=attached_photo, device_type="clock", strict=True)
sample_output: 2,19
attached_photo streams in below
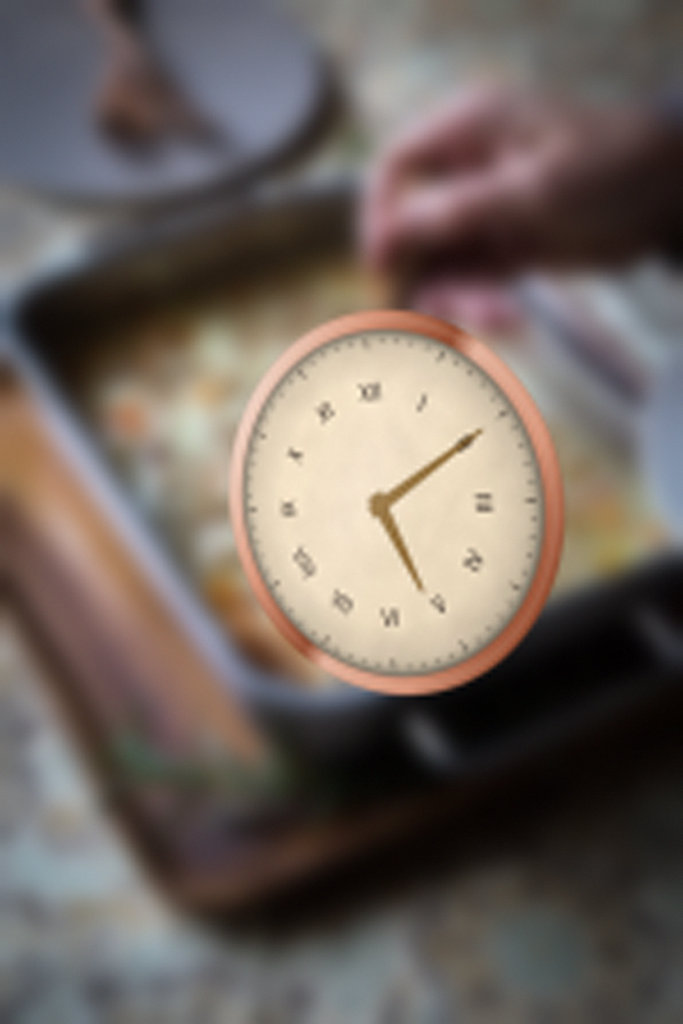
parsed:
5,10
